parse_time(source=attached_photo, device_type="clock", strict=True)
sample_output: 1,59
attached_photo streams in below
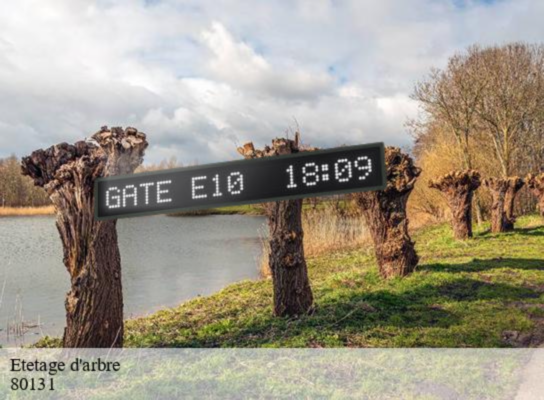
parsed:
18,09
